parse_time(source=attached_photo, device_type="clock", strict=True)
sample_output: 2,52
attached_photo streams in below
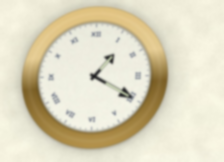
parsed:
1,20
